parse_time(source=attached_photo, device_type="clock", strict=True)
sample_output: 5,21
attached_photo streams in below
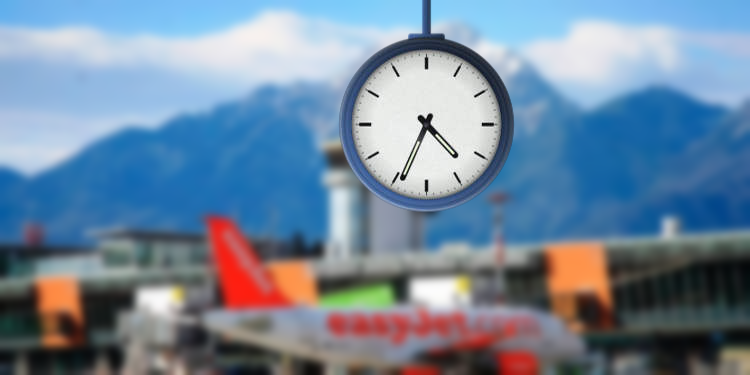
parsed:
4,34
